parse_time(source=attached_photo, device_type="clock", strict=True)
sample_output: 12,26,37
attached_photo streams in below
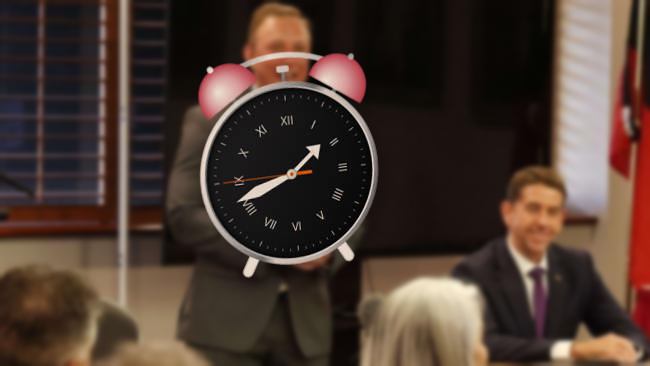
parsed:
1,41,45
